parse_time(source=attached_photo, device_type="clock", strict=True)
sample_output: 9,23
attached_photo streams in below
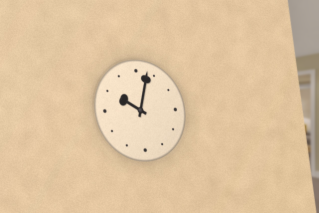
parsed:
10,03
